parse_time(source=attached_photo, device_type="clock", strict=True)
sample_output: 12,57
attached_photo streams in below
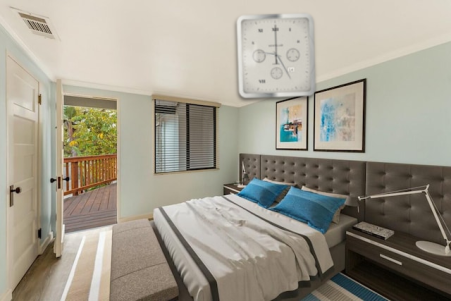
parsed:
9,25
